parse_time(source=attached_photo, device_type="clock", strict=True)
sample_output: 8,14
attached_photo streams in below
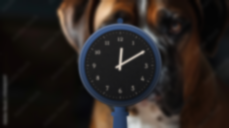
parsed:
12,10
